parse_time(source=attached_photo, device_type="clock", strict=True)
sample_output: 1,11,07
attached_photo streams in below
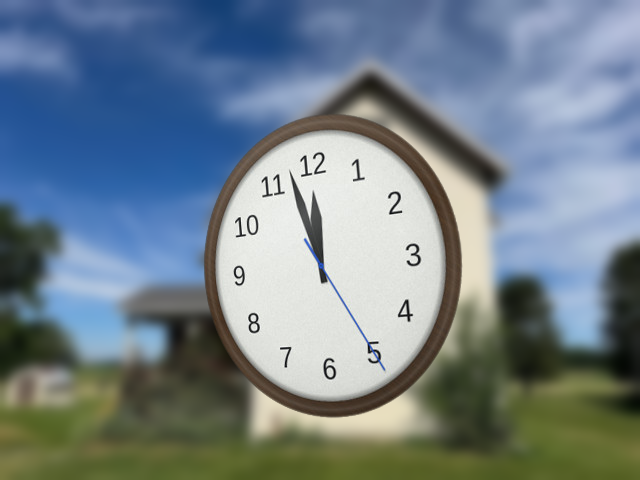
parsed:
11,57,25
